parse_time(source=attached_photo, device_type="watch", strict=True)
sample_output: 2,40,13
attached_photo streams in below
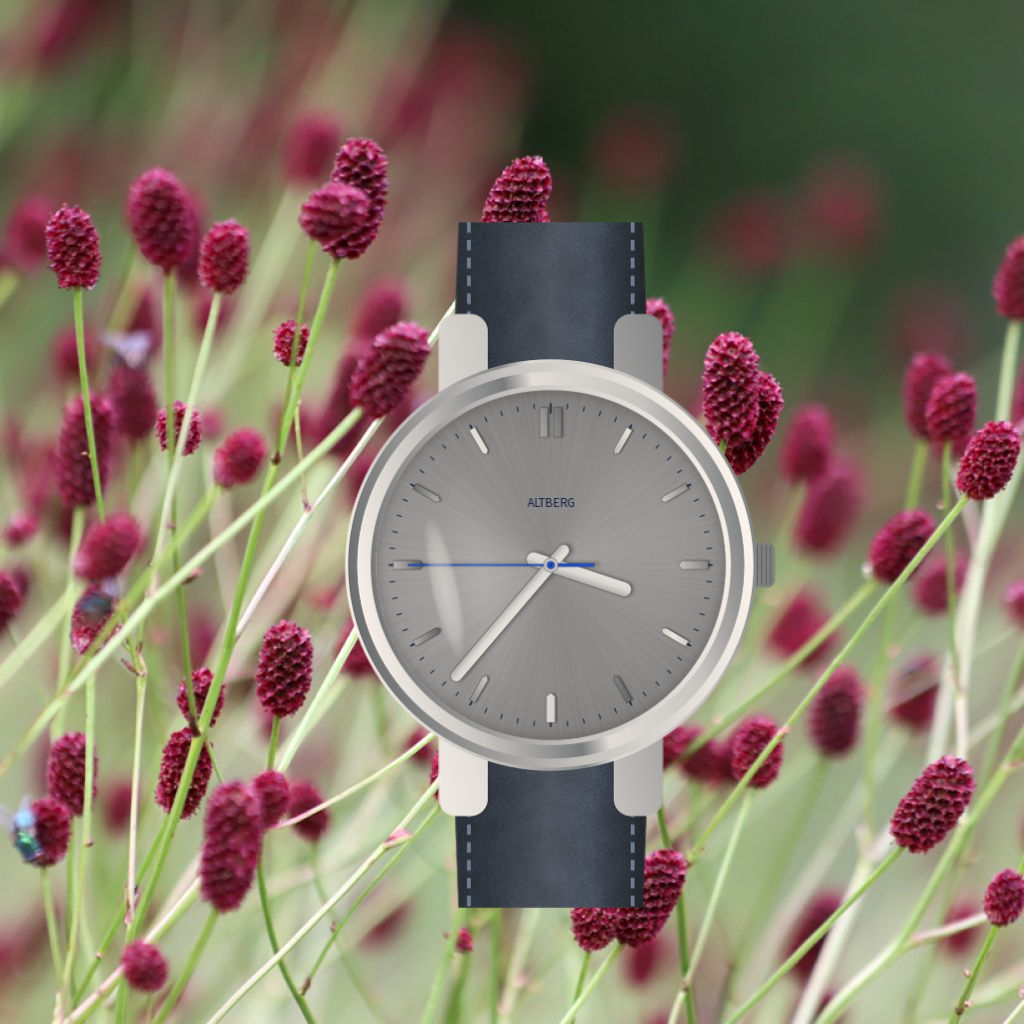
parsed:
3,36,45
